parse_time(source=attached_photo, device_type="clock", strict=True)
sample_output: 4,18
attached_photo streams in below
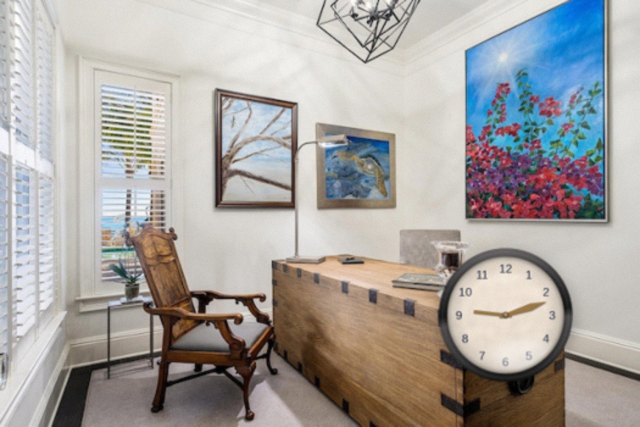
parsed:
9,12
